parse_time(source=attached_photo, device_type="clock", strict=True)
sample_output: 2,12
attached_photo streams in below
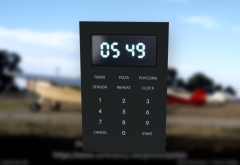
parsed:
5,49
